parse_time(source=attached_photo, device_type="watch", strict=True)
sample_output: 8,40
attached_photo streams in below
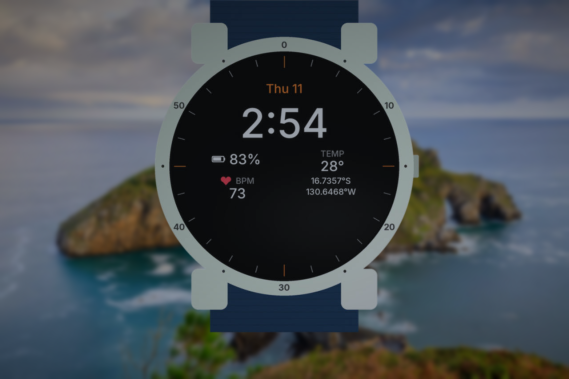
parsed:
2,54
